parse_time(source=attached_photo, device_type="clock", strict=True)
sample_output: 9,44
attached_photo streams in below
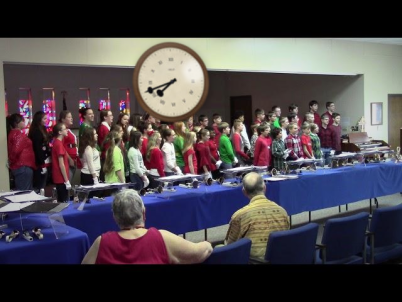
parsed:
7,42
